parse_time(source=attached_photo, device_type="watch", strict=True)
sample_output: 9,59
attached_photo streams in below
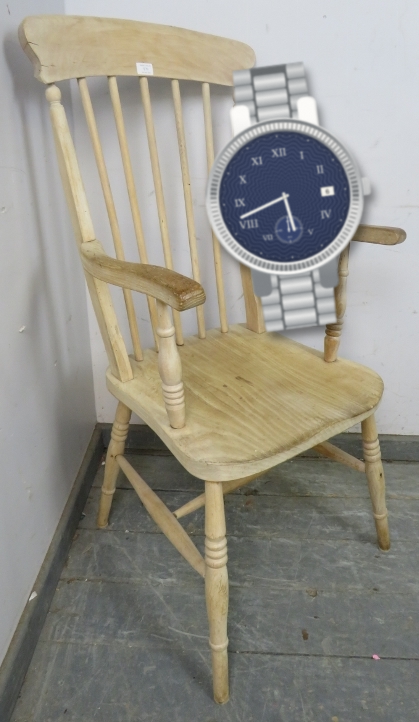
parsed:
5,42
